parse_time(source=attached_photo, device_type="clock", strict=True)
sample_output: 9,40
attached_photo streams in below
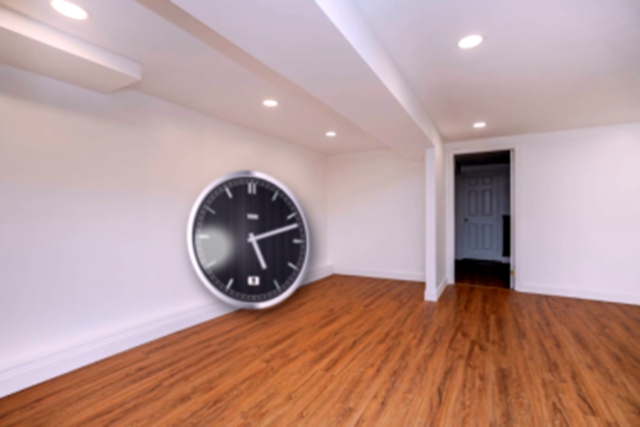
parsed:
5,12
